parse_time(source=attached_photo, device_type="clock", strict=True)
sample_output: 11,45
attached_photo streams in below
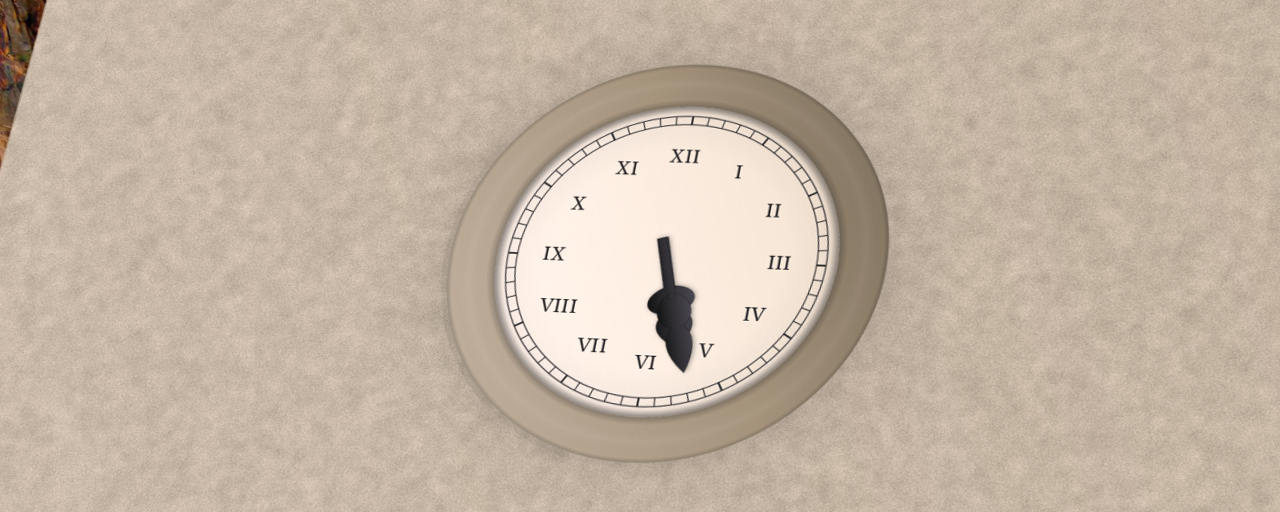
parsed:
5,27
